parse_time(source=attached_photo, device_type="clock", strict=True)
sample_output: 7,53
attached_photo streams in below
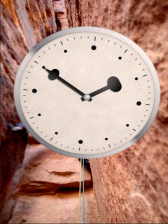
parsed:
1,50
